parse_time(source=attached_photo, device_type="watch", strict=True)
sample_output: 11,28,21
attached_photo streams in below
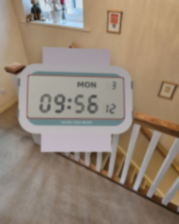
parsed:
9,56,12
